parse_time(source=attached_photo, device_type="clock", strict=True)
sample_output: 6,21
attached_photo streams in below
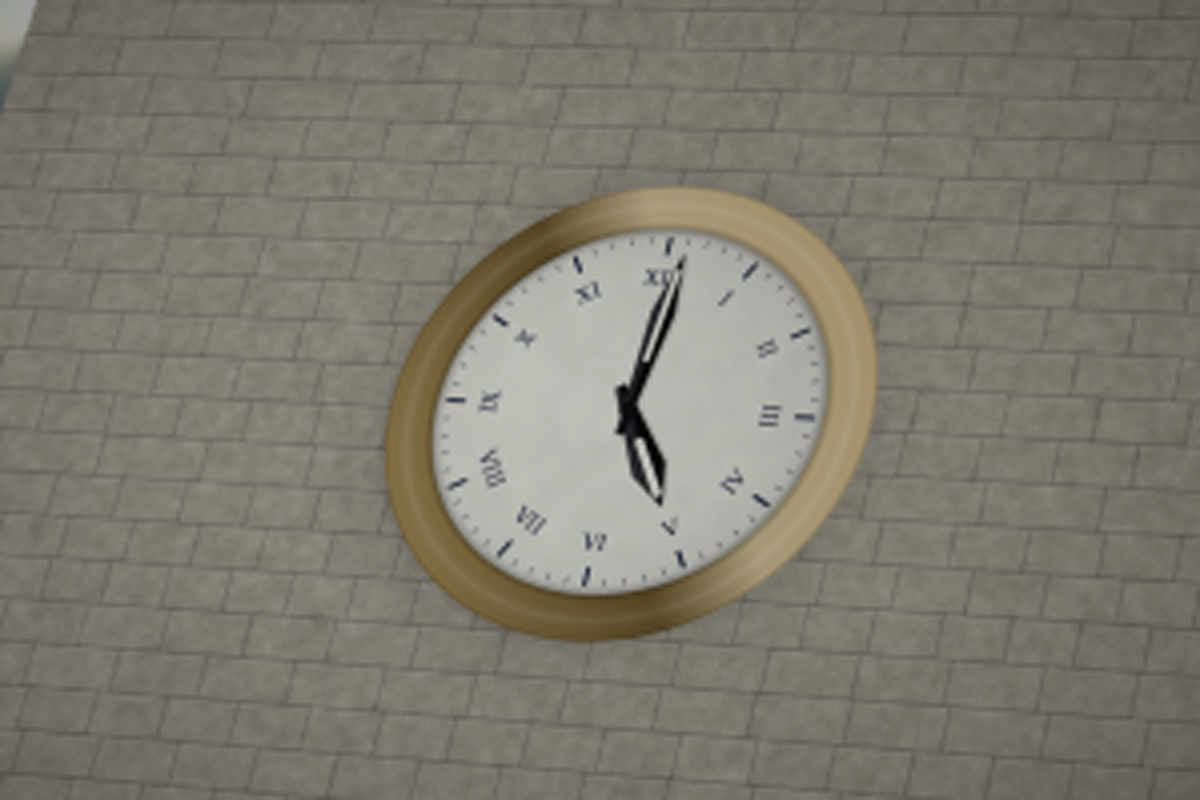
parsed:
5,01
